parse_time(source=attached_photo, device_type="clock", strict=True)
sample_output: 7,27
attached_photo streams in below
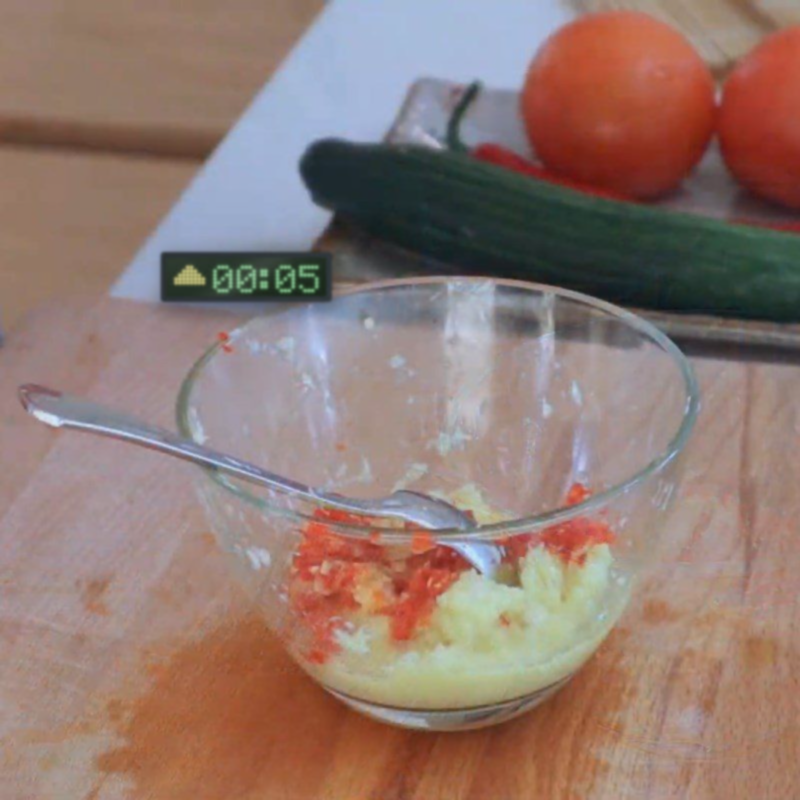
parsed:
0,05
